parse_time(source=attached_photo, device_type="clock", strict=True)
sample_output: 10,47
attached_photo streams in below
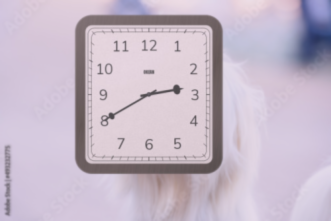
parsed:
2,40
